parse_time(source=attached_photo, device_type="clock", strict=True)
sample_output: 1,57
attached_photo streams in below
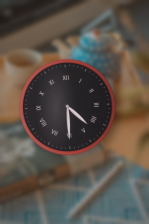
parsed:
4,30
